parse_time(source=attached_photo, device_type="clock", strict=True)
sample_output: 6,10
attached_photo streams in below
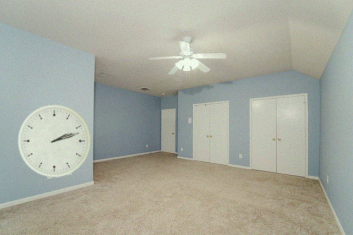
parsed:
2,12
